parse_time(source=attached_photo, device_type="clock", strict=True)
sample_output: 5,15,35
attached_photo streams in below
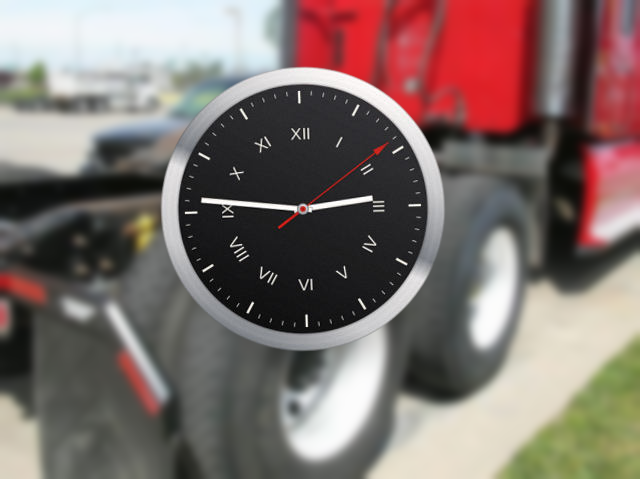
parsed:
2,46,09
